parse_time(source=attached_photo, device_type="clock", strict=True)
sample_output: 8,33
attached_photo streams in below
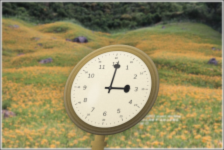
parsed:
3,01
